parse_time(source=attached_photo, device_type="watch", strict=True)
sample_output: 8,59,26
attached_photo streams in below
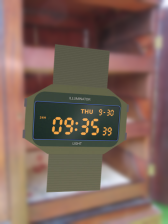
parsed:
9,35,39
